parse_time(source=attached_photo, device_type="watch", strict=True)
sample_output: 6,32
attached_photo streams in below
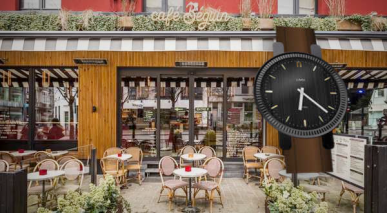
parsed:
6,22
